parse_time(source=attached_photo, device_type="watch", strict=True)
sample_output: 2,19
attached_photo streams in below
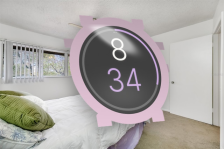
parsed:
8,34
